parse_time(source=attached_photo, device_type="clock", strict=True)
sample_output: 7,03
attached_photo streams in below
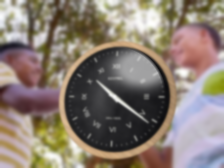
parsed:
10,21
